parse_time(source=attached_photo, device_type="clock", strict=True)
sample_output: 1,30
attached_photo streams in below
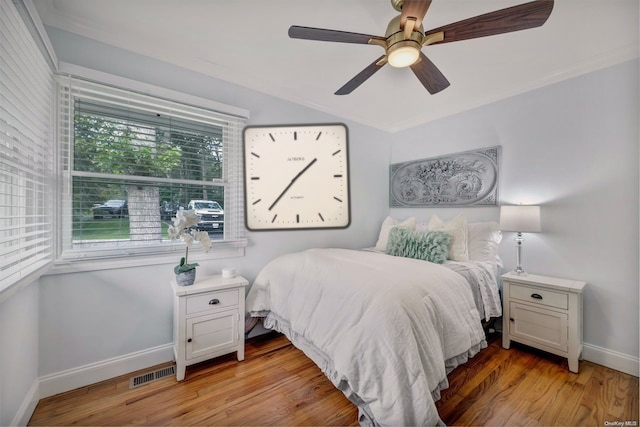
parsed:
1,37
